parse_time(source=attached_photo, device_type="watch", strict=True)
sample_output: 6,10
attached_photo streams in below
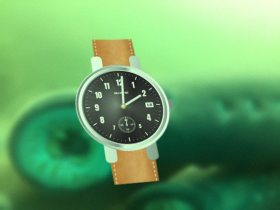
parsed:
2,01
